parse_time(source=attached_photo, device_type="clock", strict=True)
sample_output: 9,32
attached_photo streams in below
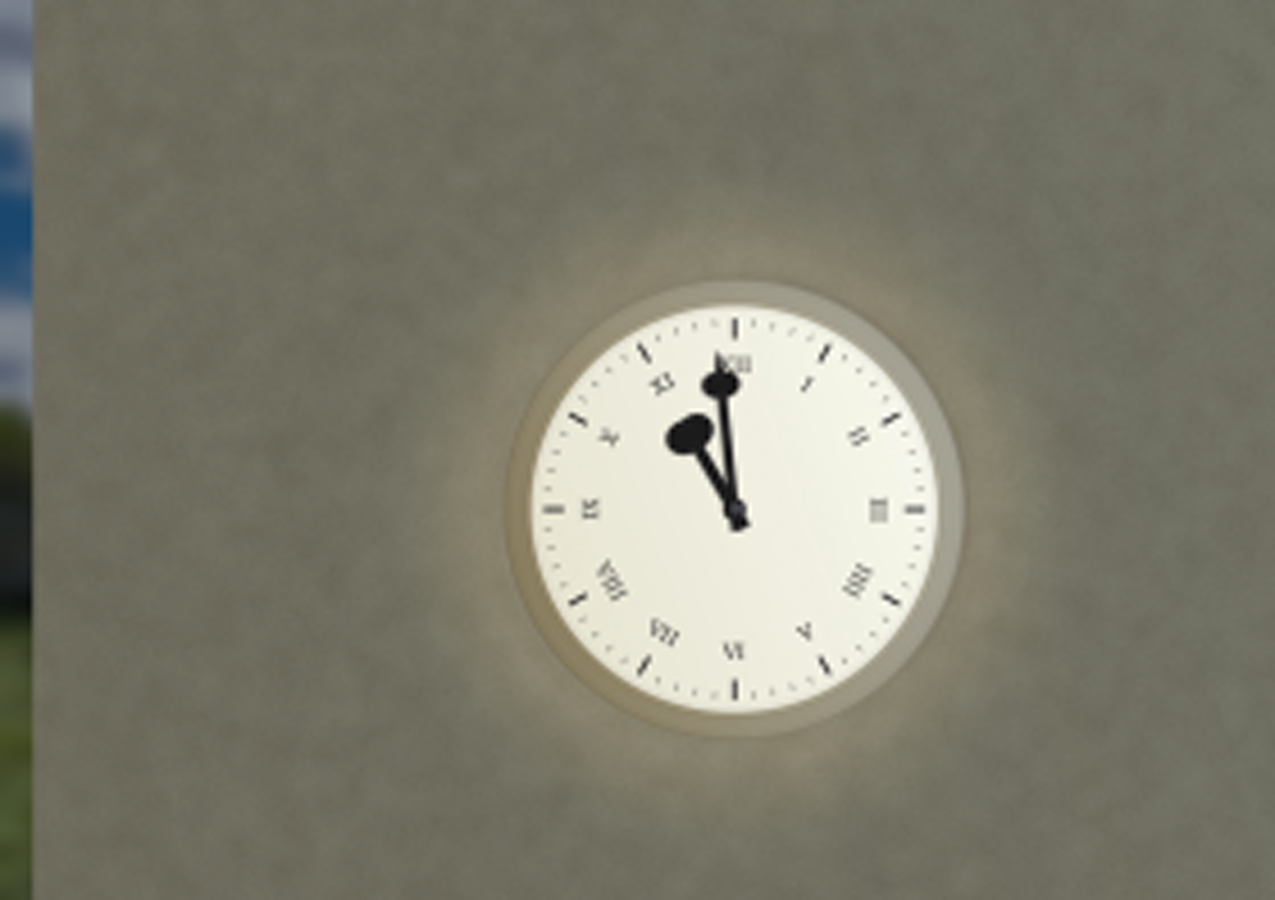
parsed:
10,59
